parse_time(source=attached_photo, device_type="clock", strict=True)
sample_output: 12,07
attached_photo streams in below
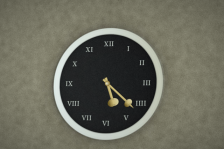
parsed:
5,22
